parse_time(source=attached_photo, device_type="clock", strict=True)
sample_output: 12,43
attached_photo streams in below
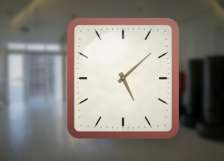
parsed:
5,08
